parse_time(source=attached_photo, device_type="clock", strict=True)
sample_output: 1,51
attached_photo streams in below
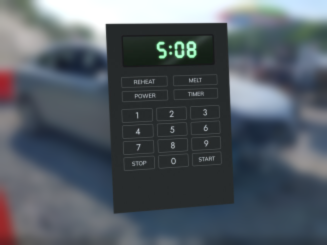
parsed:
5,08
